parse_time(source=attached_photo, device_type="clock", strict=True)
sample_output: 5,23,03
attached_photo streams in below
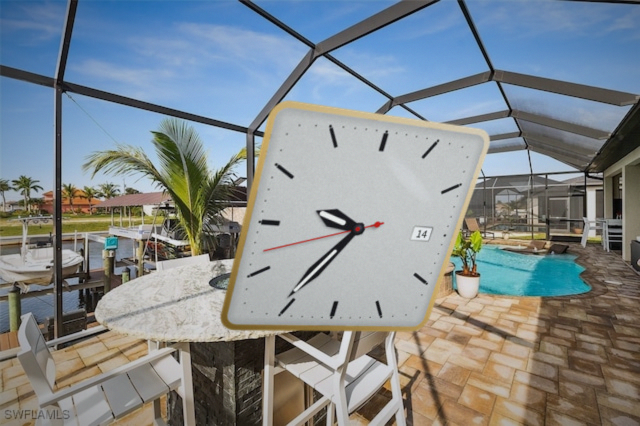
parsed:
9,35,42
